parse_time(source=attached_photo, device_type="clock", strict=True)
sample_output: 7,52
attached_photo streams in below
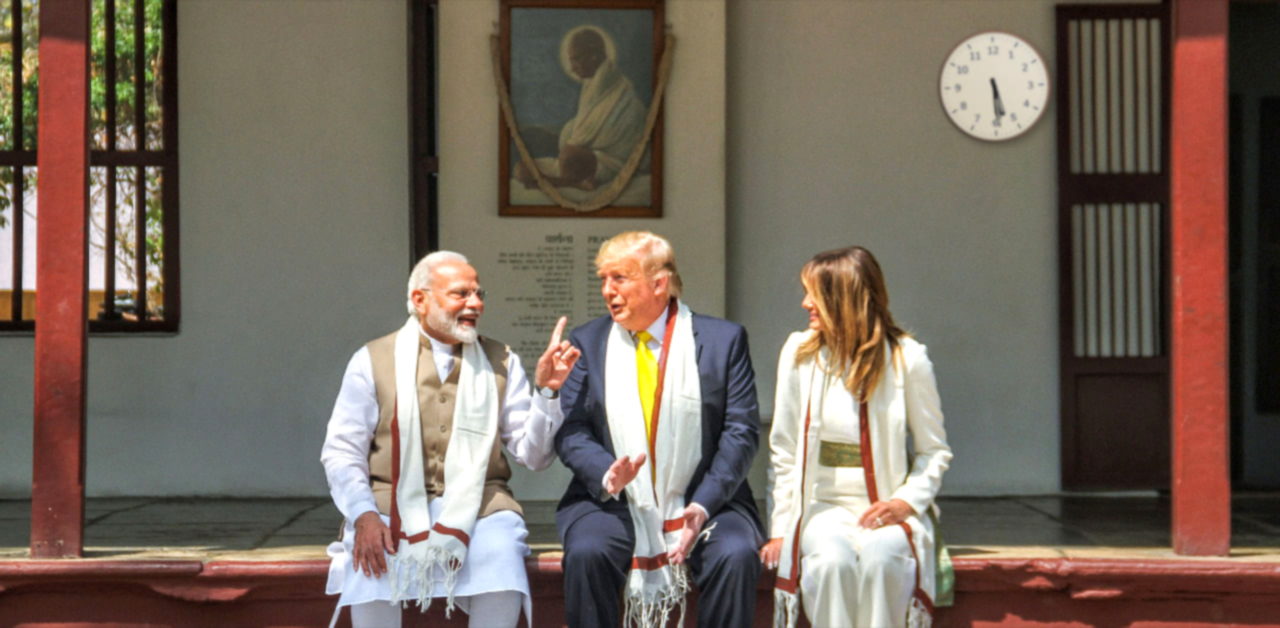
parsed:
5,29
